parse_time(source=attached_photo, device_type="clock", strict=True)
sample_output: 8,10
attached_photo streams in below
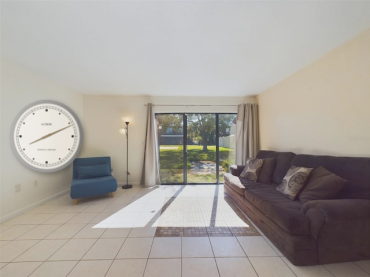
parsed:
8,11
